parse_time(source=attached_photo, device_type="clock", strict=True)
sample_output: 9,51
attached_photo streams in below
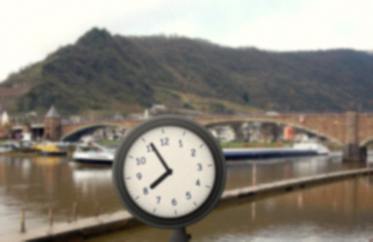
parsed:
7,56
